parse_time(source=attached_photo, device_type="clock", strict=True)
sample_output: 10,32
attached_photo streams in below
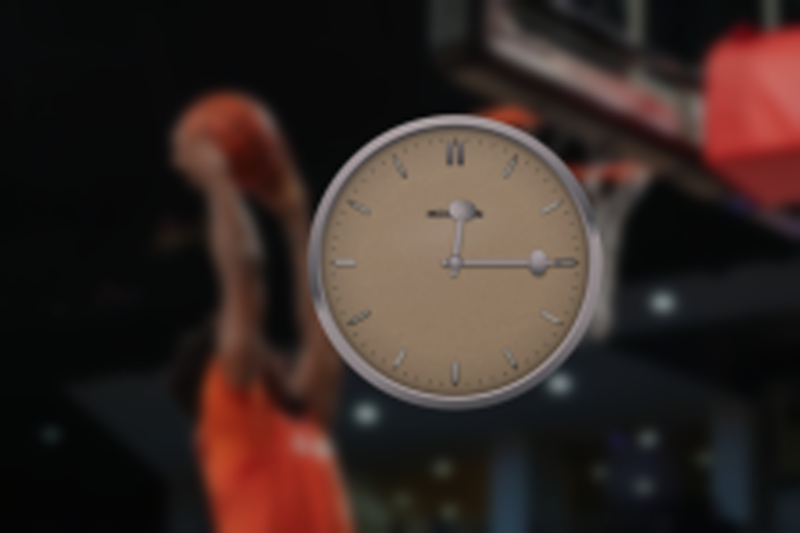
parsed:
12,15
